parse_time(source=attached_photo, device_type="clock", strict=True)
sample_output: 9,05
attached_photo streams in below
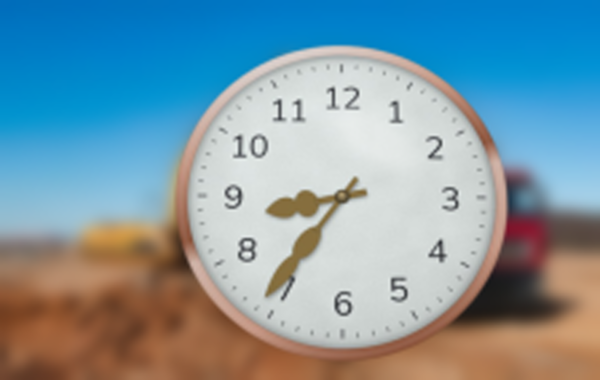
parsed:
8,36
